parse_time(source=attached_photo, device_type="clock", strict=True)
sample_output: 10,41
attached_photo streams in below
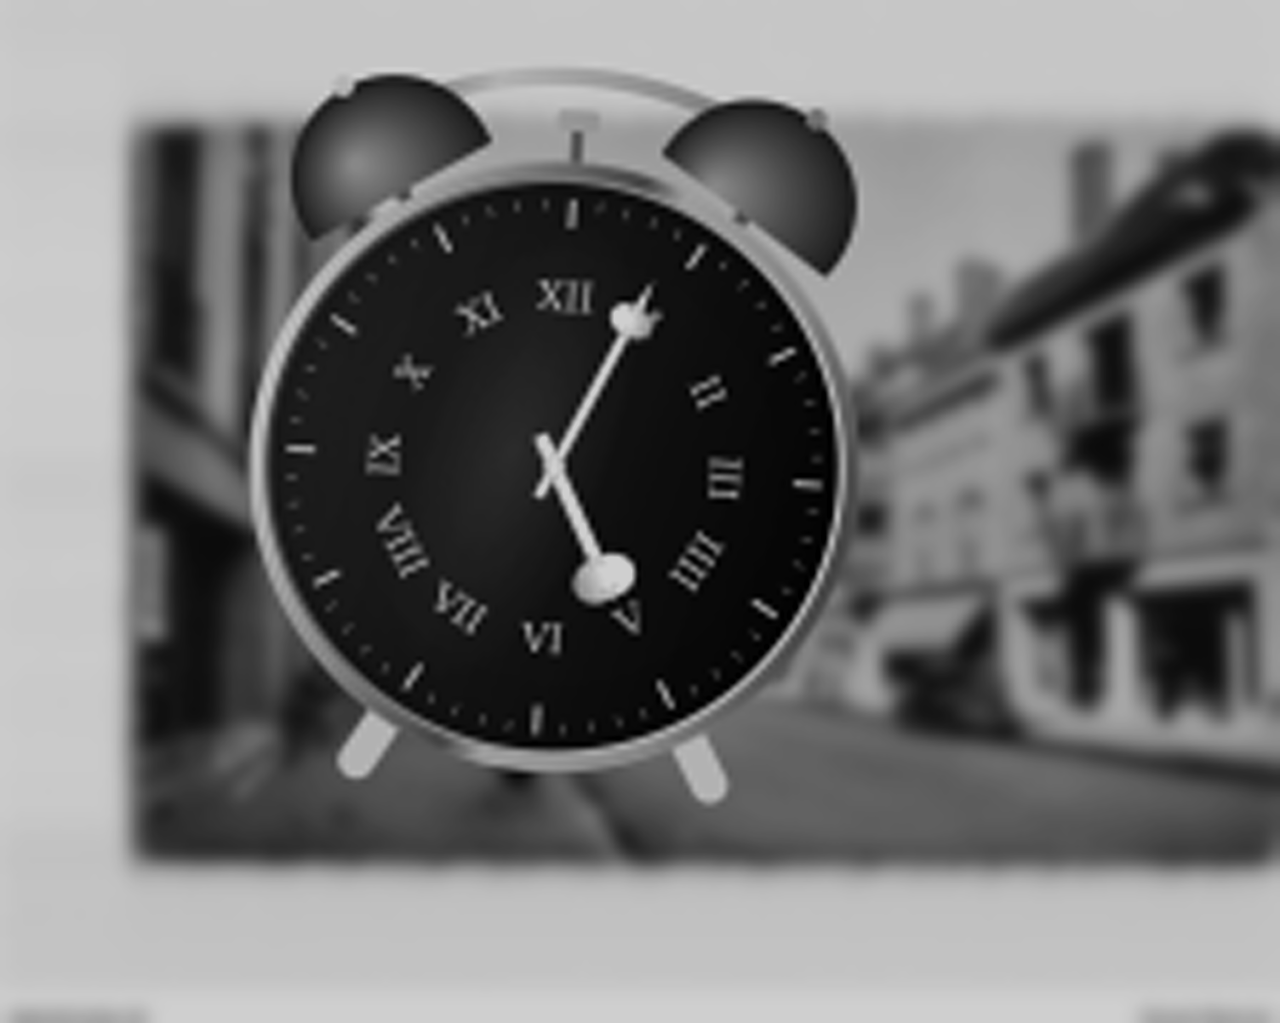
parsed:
5,04
